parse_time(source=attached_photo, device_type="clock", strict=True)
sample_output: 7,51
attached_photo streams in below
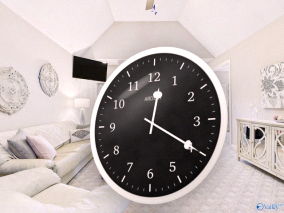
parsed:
12,20
